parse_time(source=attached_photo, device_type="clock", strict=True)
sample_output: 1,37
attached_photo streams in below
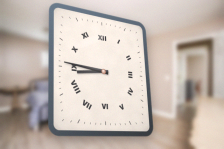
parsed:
8,46
